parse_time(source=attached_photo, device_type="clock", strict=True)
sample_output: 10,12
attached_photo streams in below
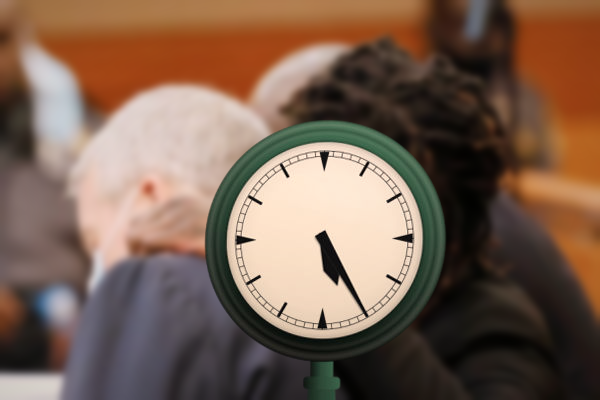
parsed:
5,25
